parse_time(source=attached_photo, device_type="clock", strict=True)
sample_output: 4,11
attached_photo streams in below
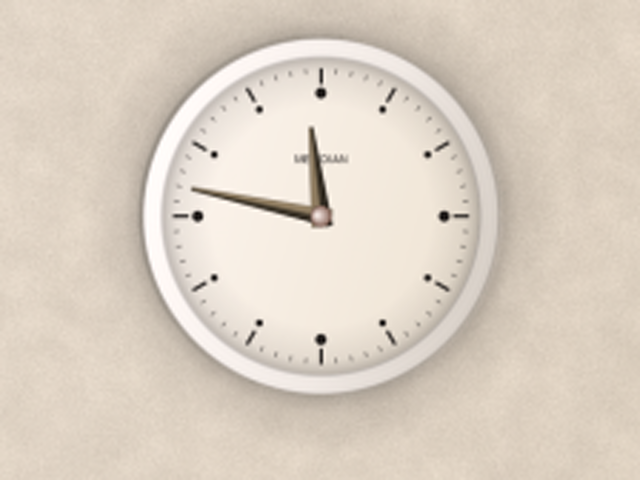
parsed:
11,47
